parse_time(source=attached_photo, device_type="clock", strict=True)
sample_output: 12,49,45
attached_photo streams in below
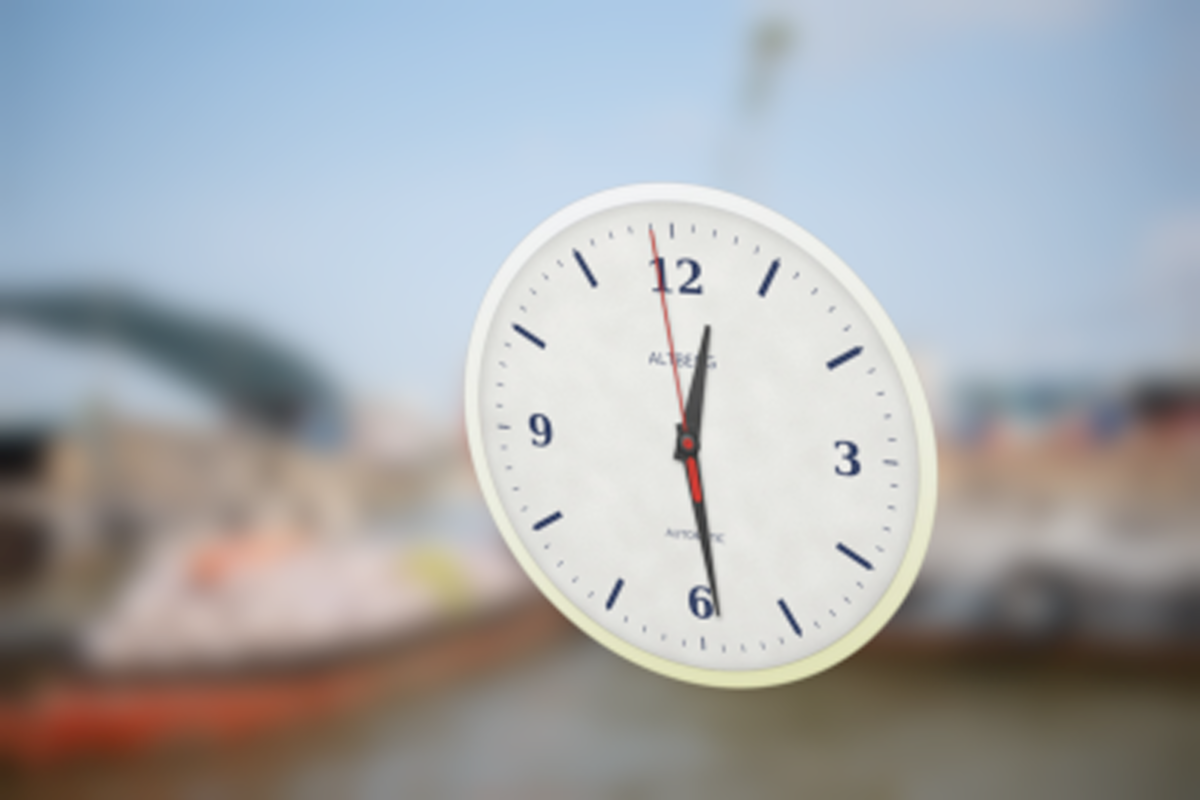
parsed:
12,28,59
